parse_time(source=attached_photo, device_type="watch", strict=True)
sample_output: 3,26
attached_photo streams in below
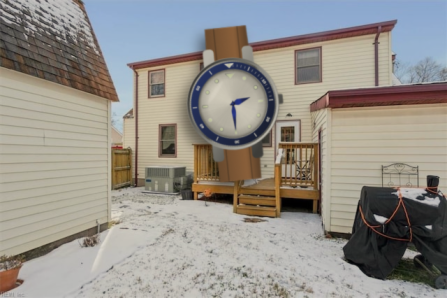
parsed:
2,30
